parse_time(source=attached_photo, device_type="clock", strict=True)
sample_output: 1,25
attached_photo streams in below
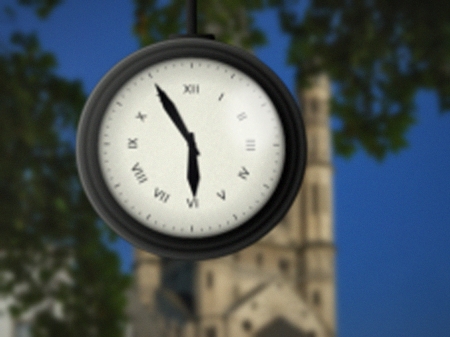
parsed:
5,55
